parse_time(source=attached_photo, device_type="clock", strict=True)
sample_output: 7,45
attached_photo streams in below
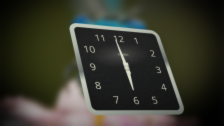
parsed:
5,59
